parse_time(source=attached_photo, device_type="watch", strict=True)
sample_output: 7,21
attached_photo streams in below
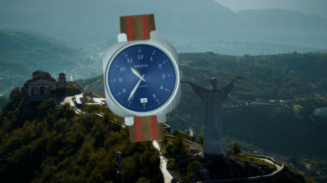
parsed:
10,36
